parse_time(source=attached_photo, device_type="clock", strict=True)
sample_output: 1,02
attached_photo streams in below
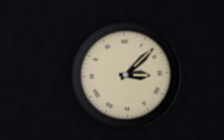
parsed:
3,08
